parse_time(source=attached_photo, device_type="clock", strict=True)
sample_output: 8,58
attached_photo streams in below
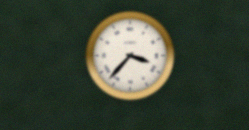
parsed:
3,37
